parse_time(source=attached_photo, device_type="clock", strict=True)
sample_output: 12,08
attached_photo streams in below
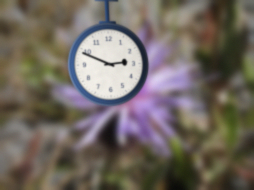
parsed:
2,49
